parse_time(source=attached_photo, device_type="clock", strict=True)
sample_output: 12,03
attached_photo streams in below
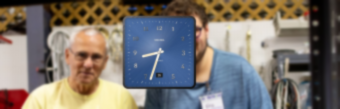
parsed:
8,33
